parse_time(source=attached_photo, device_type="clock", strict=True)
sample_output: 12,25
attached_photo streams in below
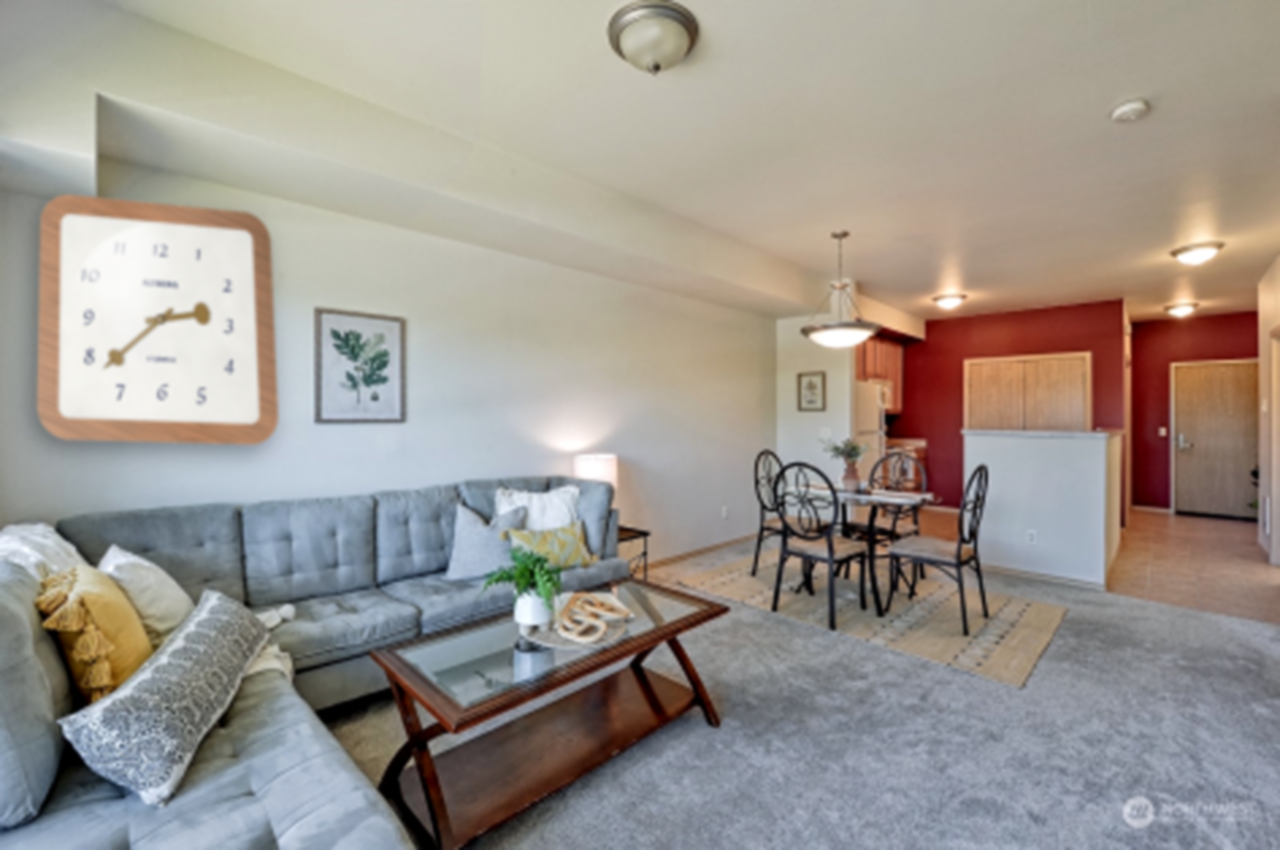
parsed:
2,38
